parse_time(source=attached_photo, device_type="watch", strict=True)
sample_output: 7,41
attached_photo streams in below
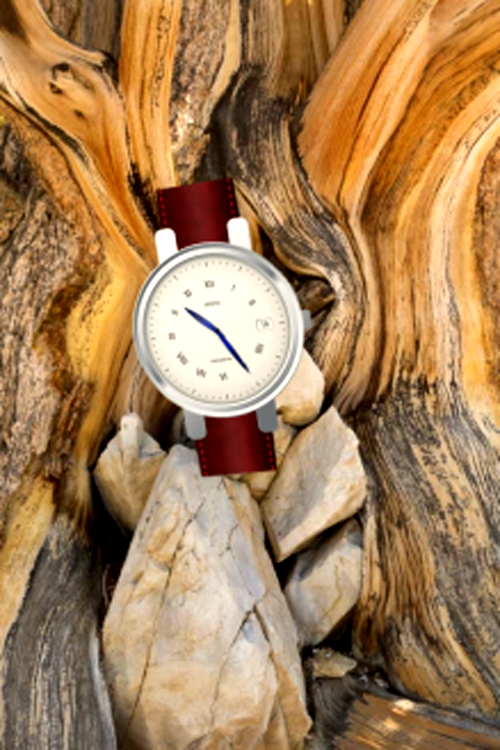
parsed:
10,25
